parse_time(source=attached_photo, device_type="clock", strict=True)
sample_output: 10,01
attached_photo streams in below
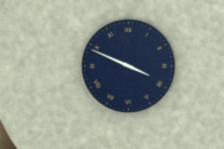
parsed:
3,49
